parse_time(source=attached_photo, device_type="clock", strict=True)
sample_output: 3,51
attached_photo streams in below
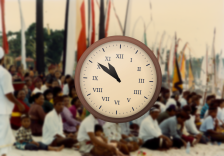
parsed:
10,51
